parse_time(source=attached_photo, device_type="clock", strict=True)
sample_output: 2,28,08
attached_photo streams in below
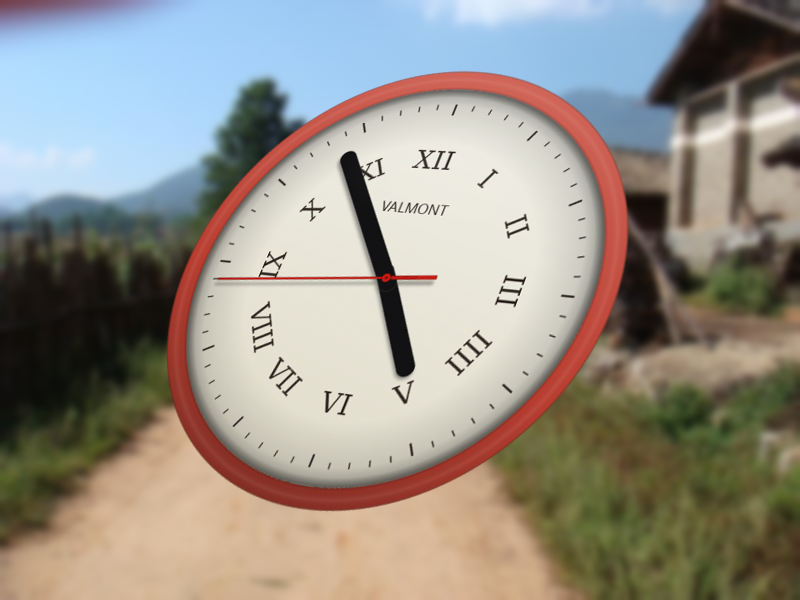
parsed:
4,53,44
